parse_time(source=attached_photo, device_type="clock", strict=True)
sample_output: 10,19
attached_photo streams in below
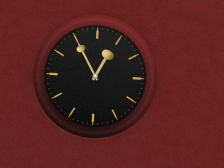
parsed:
12,55
